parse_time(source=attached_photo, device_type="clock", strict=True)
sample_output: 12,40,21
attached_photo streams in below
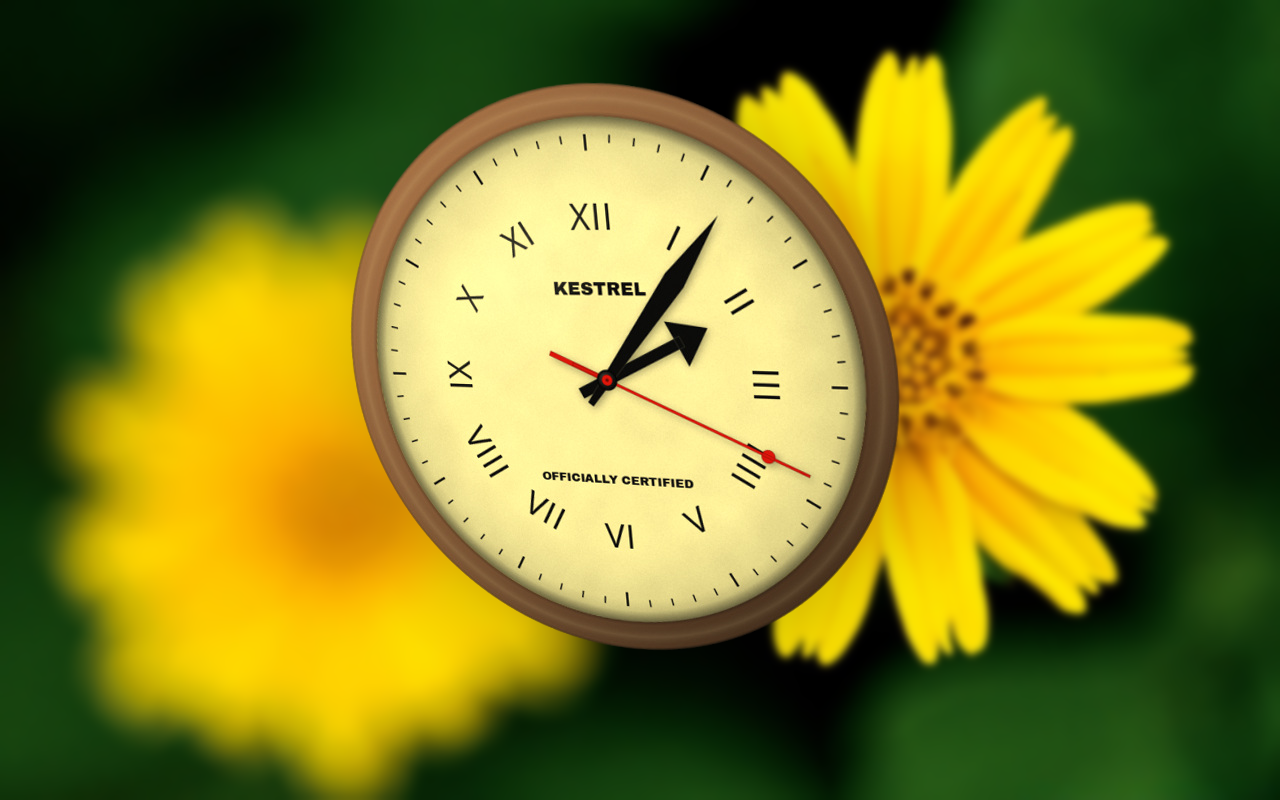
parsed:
2,06,19
